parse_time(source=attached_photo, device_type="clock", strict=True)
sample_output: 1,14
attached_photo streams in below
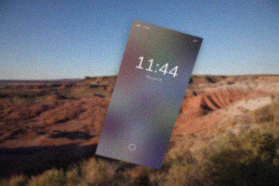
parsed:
11,44
